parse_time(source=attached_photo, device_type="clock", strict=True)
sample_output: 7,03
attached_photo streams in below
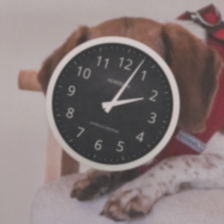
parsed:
2,03
